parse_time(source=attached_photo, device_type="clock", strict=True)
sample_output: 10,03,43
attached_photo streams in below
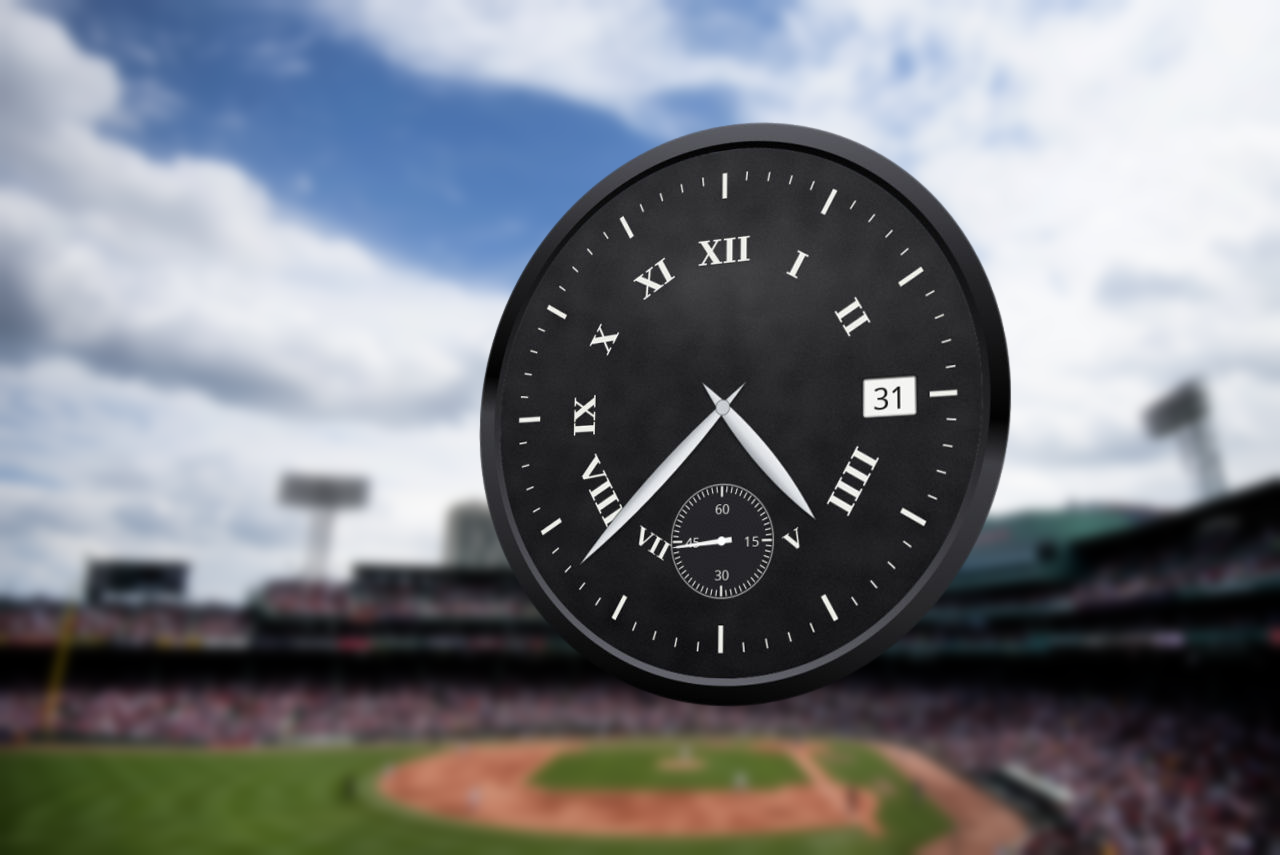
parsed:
4,37,44
